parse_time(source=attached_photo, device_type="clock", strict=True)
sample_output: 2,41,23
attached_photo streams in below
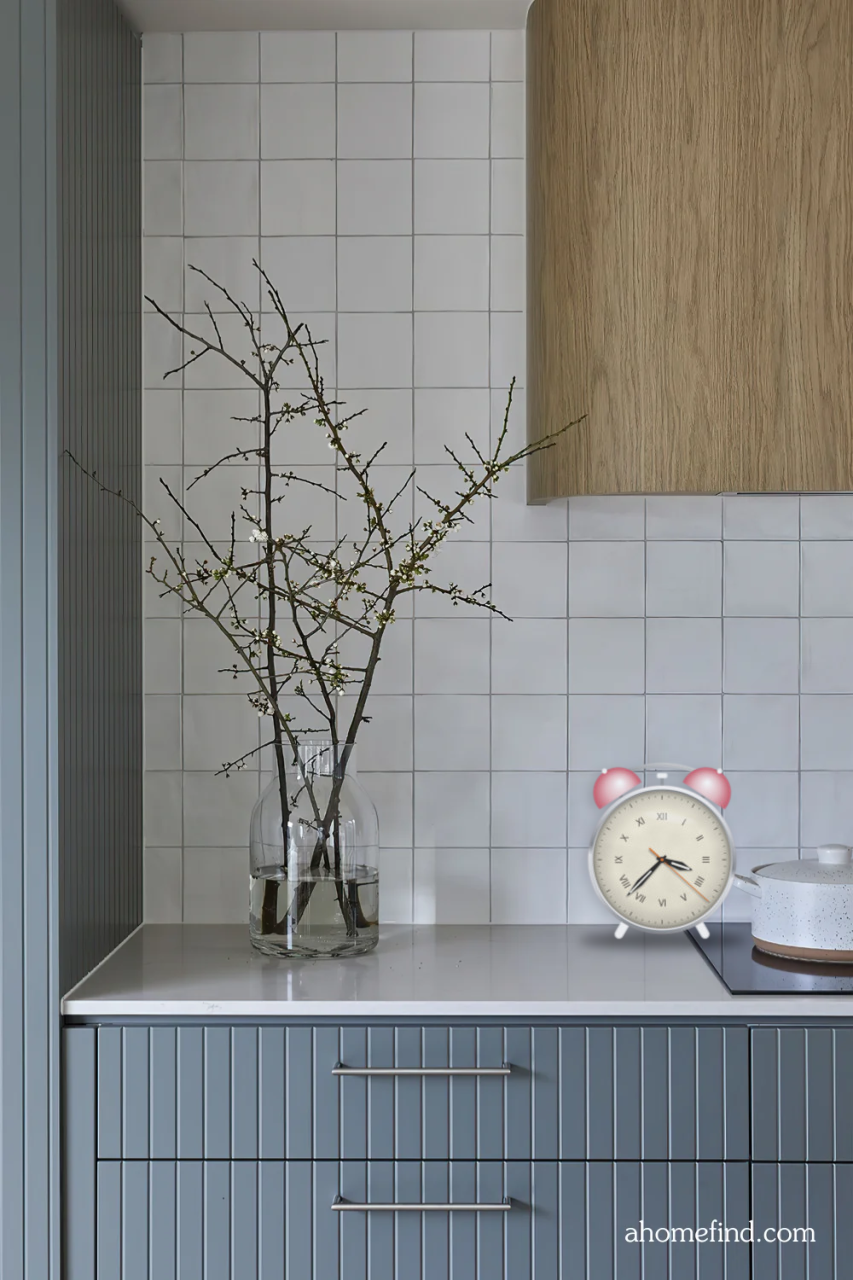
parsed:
3,37,22
